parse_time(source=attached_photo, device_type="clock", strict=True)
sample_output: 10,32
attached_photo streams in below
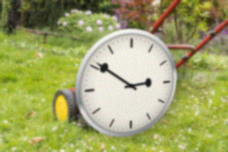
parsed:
2,51
